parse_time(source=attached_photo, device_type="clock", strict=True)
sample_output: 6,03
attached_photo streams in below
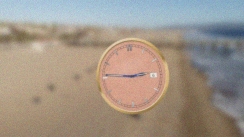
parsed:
2,46
